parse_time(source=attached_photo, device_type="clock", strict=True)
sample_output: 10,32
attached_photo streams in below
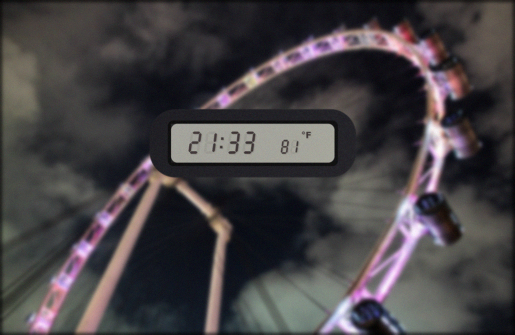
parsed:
21,33
